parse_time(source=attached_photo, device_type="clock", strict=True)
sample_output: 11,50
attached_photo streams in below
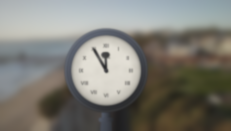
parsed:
11,55
